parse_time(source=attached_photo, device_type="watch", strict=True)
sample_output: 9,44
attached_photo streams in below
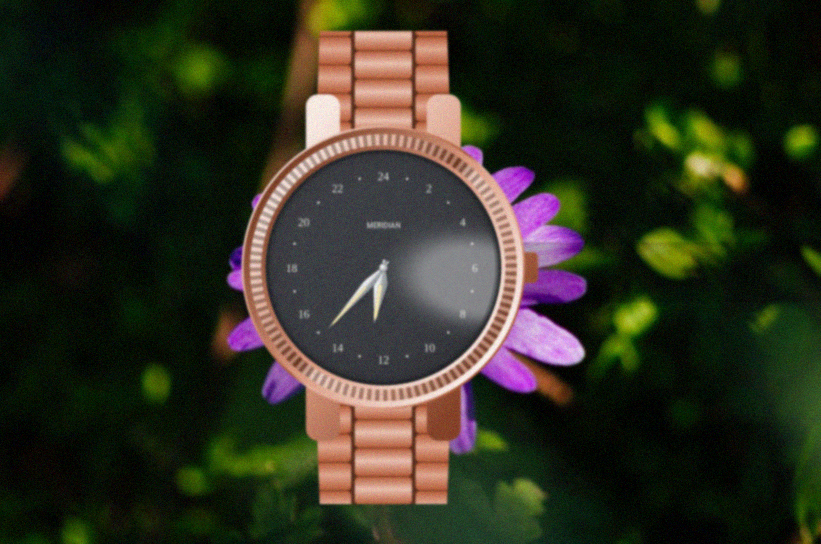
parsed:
12,37
